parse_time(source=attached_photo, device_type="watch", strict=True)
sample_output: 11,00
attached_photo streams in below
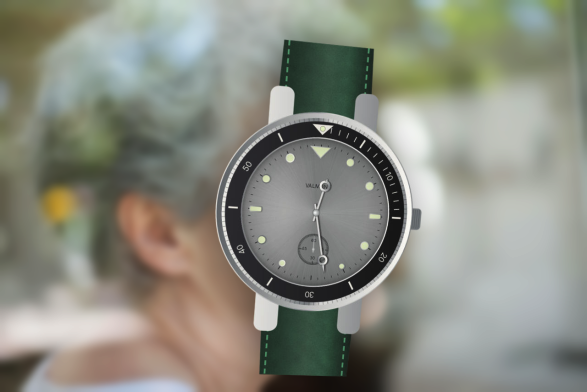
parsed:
12,28
